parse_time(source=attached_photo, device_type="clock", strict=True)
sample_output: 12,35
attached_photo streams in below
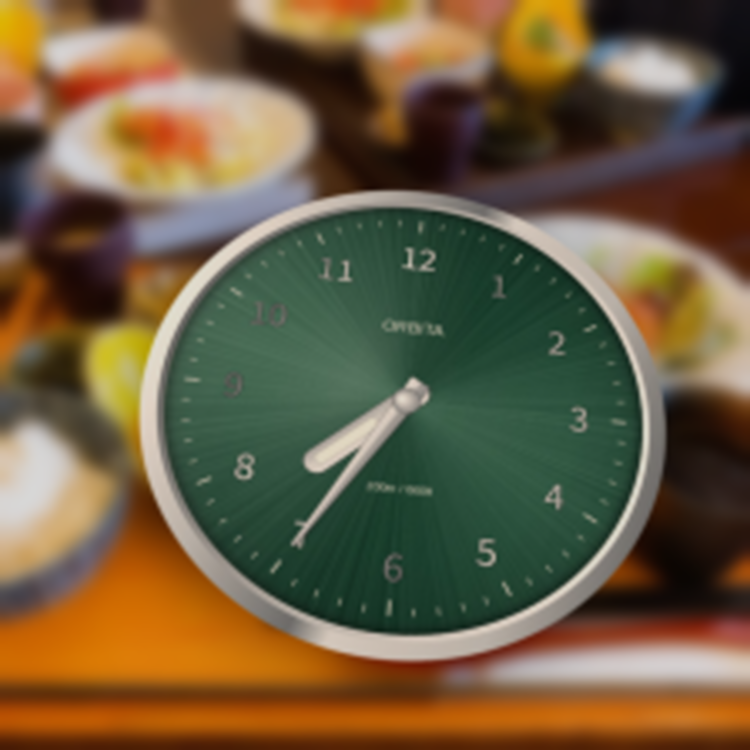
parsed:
7,35
